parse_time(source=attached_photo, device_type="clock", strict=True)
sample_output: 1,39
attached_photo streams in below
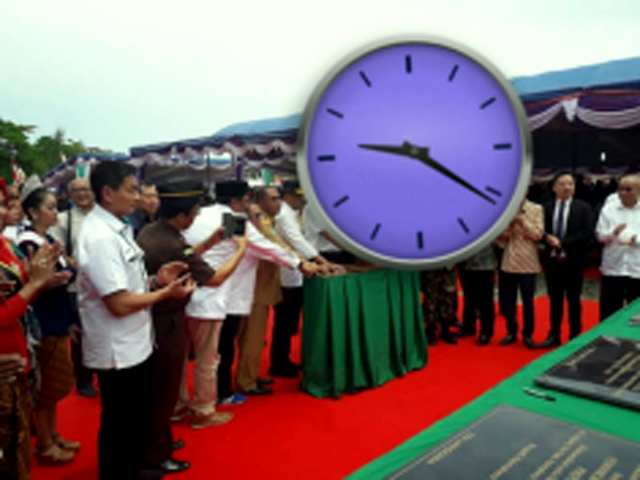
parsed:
9,21
